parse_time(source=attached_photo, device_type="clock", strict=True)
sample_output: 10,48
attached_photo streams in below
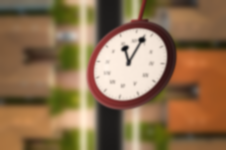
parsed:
11,03
